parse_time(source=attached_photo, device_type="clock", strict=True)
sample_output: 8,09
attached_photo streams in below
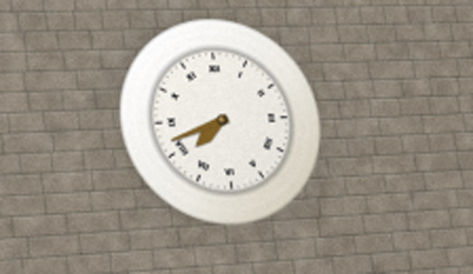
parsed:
7,42
